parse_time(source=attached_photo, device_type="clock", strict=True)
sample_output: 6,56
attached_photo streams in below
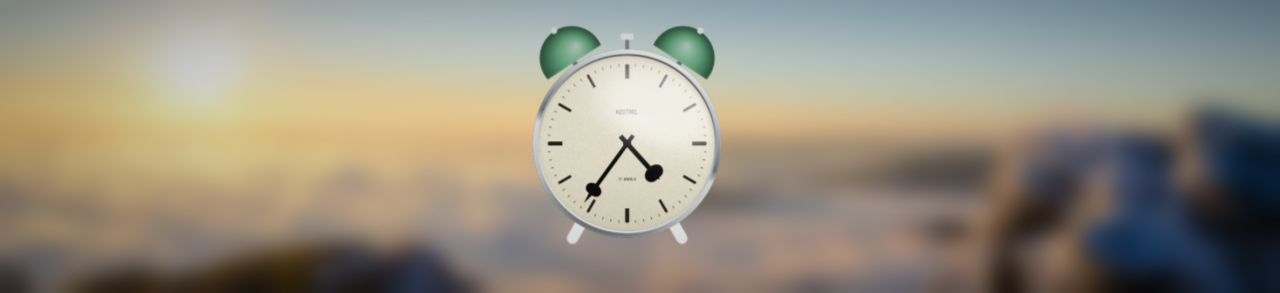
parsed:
4,36
